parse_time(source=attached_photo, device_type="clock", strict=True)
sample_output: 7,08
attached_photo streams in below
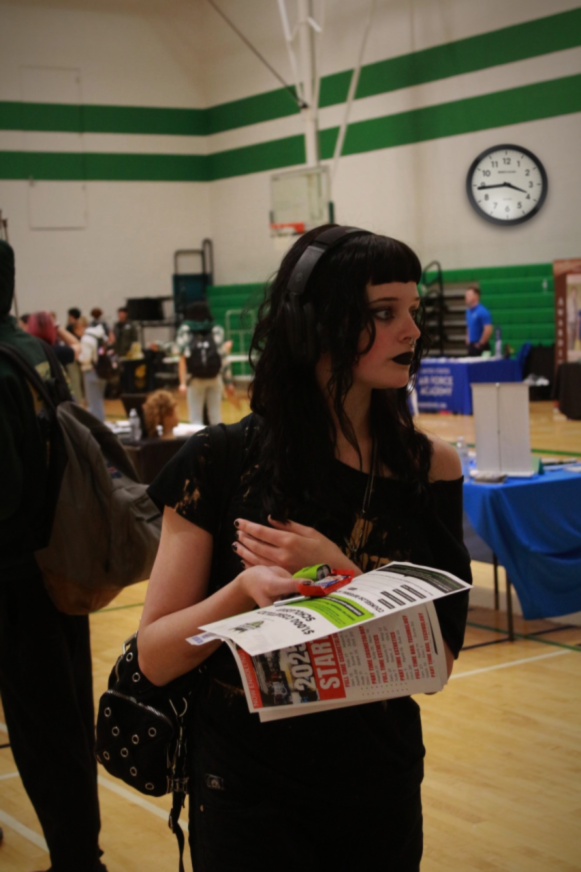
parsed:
3,44
